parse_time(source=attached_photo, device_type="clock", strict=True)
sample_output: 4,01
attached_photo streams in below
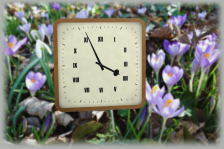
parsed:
3,56
